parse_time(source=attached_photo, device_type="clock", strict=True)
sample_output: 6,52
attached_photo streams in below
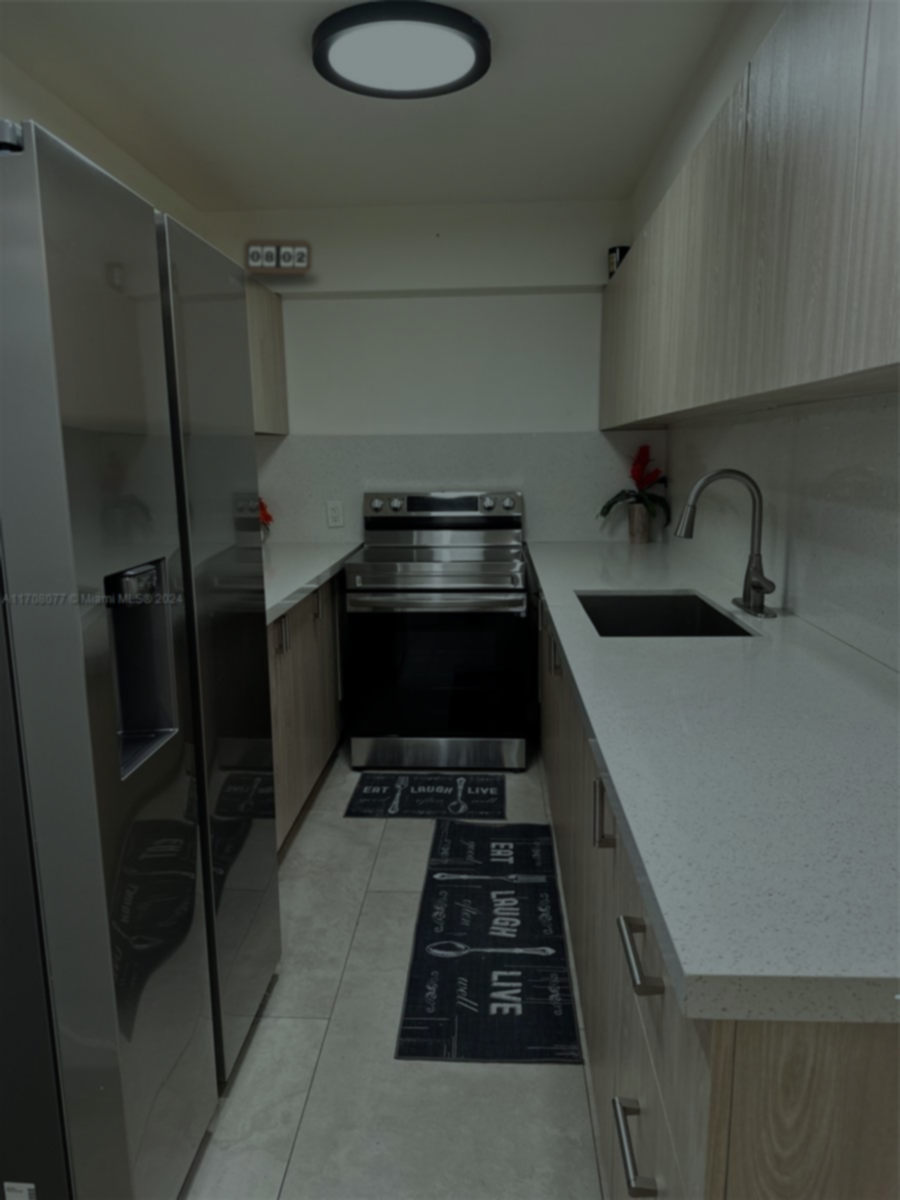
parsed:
8,02
